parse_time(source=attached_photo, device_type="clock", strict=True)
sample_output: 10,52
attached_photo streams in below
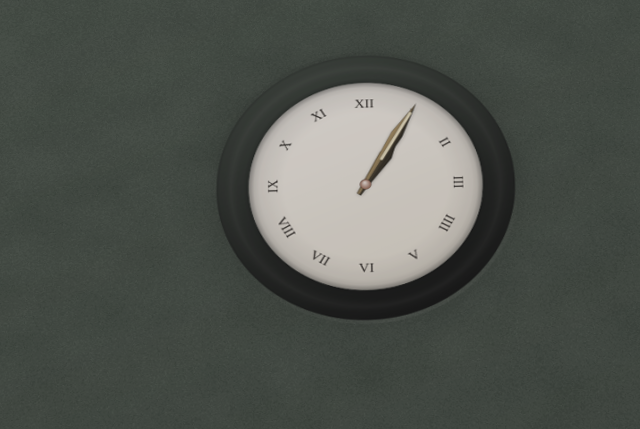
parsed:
1,05
